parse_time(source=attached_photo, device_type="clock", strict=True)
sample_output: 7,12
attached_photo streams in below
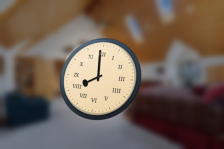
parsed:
7,59
